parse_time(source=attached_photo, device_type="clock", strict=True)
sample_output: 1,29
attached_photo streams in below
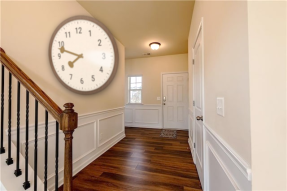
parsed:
7,48
